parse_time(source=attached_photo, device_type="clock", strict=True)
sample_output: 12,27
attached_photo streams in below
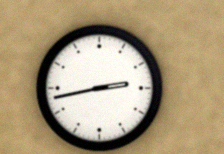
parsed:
2,43
